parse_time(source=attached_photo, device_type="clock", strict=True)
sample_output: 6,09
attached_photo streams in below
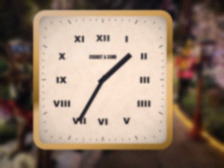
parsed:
1,35
